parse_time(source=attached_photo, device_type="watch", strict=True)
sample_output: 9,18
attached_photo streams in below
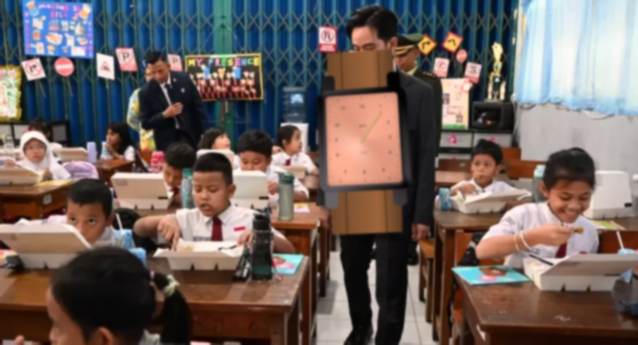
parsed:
1,06
